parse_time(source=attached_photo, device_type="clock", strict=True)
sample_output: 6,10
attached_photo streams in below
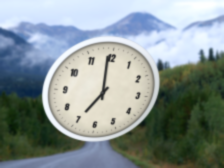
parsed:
6,59
